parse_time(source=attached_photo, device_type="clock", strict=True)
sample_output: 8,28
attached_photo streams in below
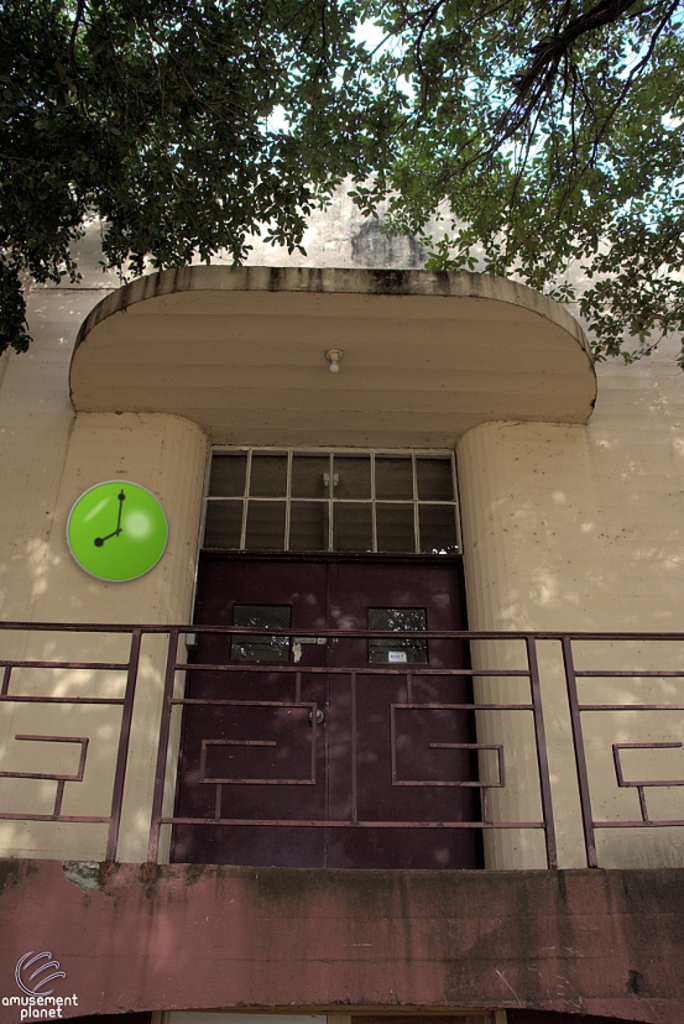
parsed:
8,01
